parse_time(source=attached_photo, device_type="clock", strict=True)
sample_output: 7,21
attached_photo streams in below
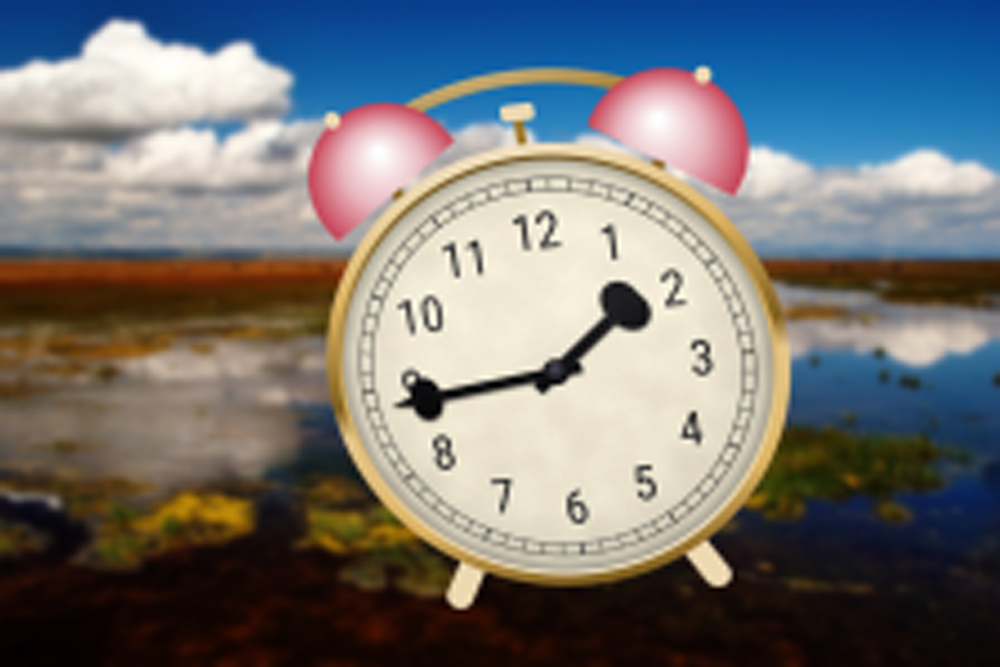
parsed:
1,44
